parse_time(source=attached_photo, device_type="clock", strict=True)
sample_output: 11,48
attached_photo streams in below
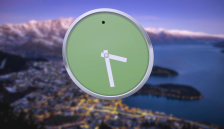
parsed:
3,29
